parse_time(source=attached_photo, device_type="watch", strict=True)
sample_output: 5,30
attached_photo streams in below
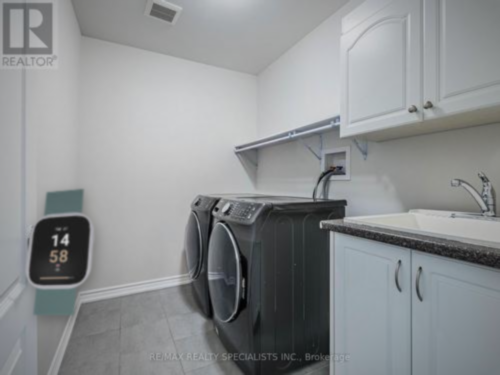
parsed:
14,58
